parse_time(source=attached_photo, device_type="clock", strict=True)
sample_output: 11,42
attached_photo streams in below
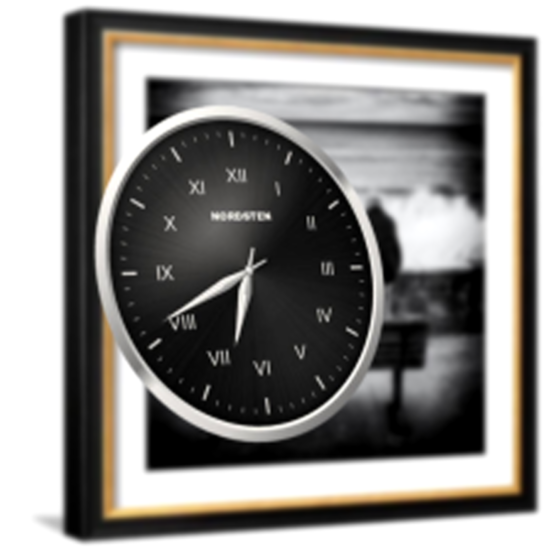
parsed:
6,41
